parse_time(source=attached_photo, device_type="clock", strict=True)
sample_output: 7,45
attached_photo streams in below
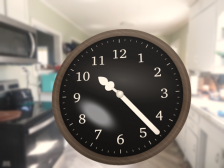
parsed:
10,23
